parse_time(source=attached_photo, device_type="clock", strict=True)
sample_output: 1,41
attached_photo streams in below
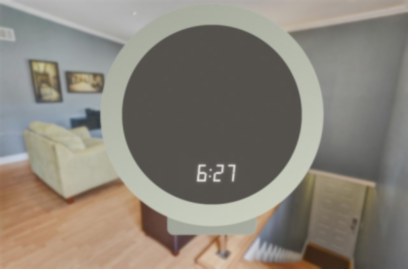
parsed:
6,27
